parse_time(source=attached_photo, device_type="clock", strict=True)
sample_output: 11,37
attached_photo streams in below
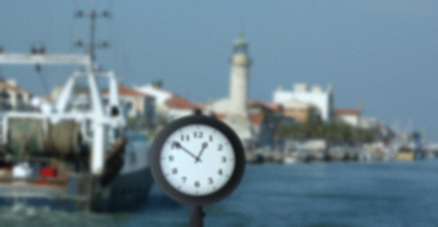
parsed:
12,51
